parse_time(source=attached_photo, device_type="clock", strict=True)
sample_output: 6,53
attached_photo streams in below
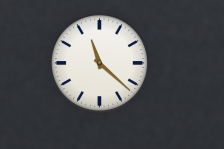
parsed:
11,22
